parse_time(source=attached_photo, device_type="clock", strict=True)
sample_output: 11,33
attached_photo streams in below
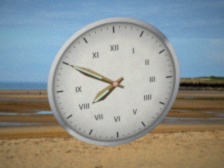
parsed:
7,50
